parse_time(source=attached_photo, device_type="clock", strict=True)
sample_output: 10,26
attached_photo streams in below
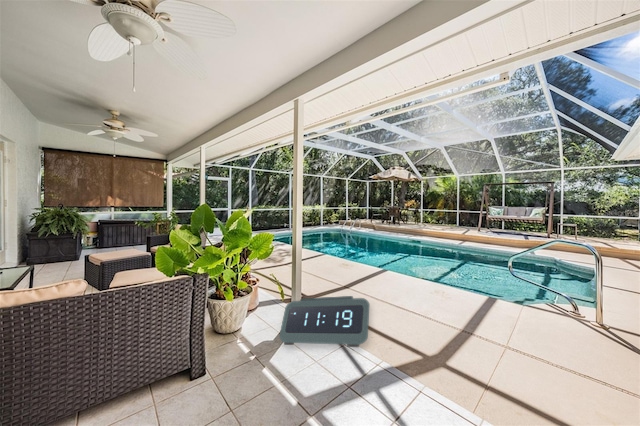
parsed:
11,19
